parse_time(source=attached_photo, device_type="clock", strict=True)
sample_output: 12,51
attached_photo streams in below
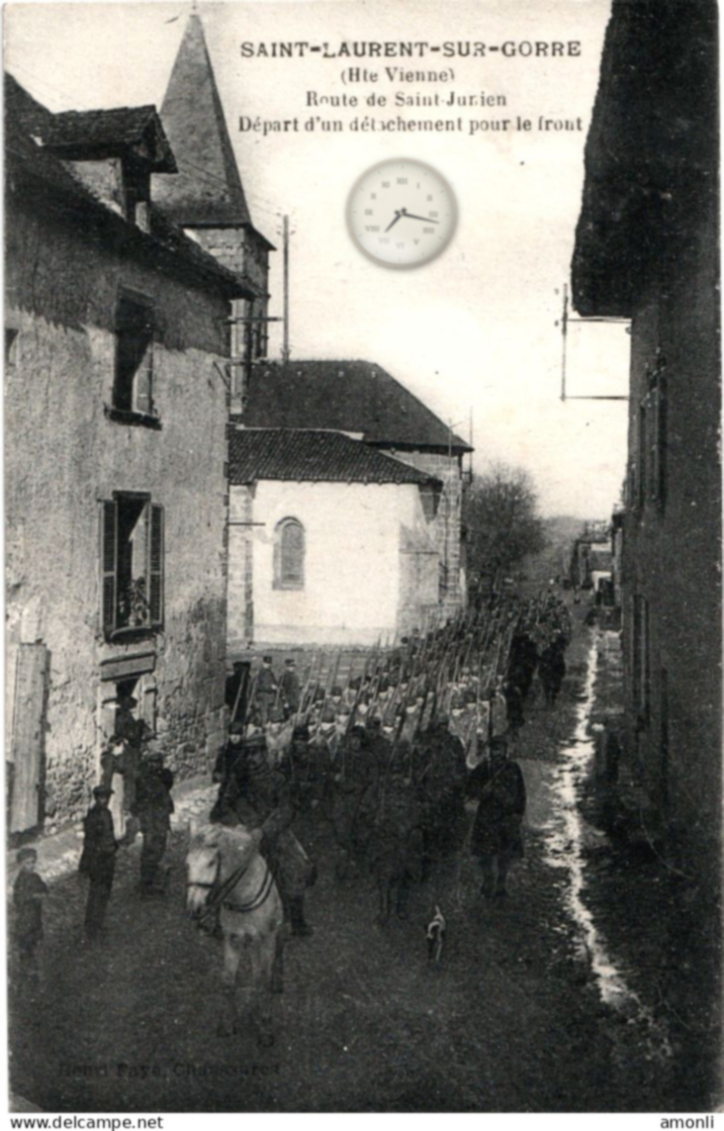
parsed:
7,17
